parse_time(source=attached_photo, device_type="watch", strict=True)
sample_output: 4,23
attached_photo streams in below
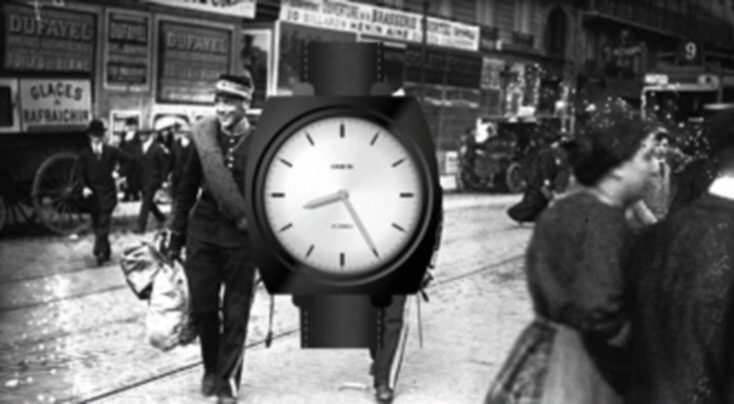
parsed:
8,25
